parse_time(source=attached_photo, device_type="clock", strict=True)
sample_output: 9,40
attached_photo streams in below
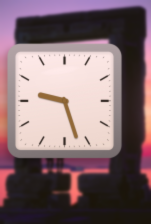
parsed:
9,27
